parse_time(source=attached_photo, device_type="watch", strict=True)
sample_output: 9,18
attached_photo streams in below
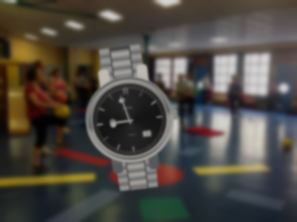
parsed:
8,58
